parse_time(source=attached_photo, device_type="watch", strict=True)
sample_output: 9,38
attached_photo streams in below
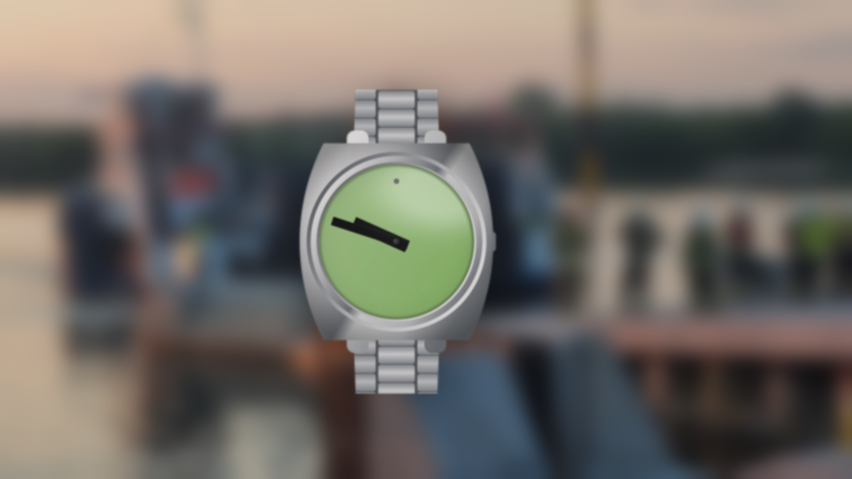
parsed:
9,48
